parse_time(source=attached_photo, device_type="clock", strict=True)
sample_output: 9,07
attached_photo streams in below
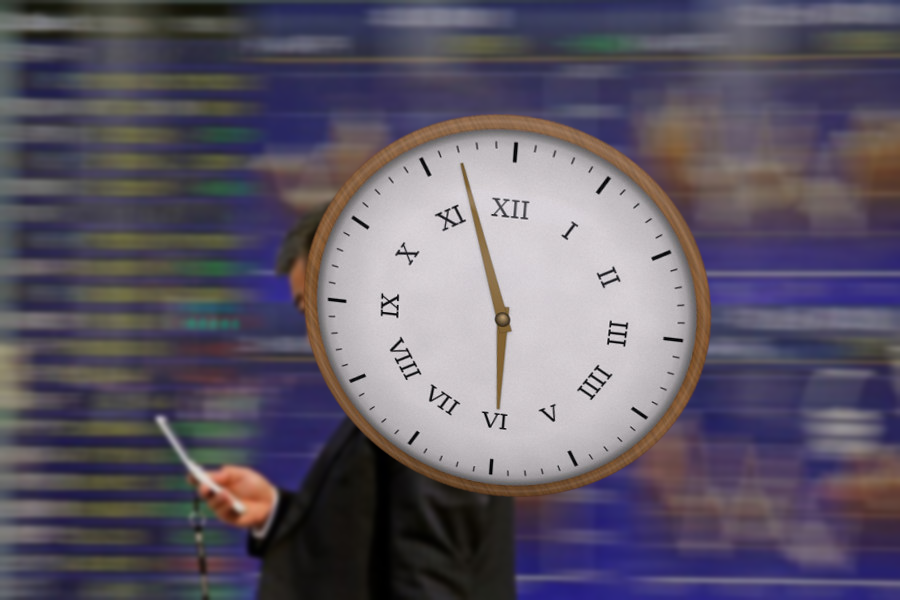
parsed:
5,57
